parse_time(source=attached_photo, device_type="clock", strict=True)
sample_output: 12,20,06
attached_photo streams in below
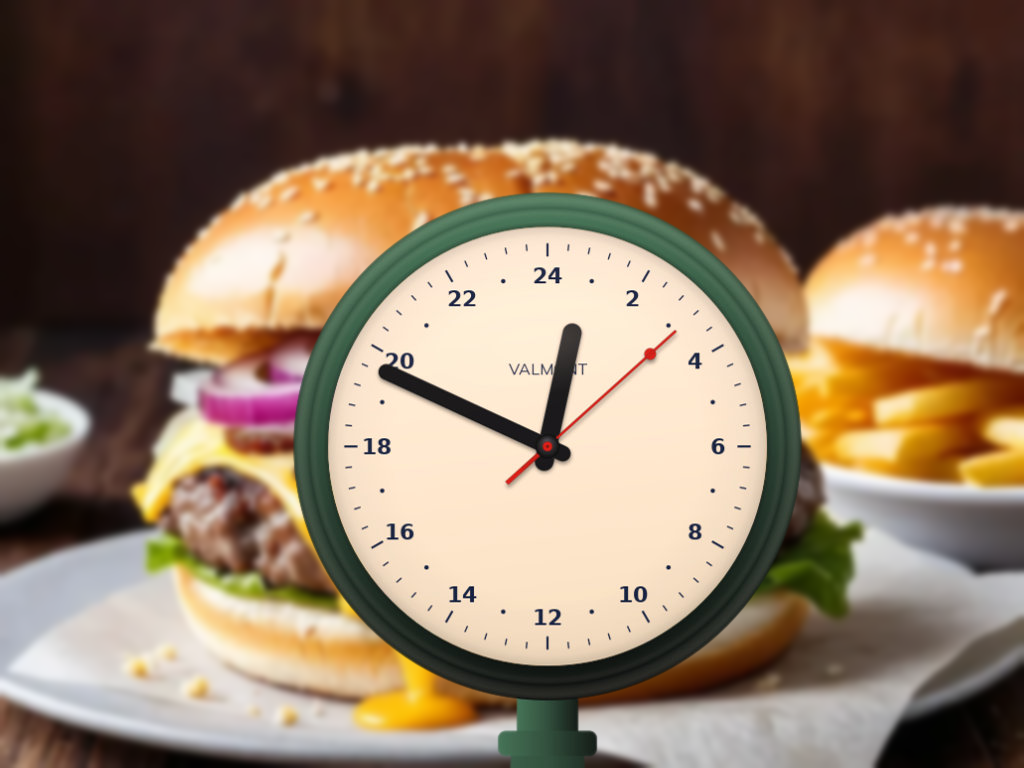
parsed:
0,49,08
